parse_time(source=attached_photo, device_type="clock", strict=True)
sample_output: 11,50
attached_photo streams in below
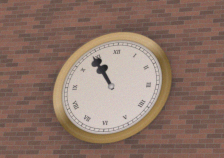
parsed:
10,54
